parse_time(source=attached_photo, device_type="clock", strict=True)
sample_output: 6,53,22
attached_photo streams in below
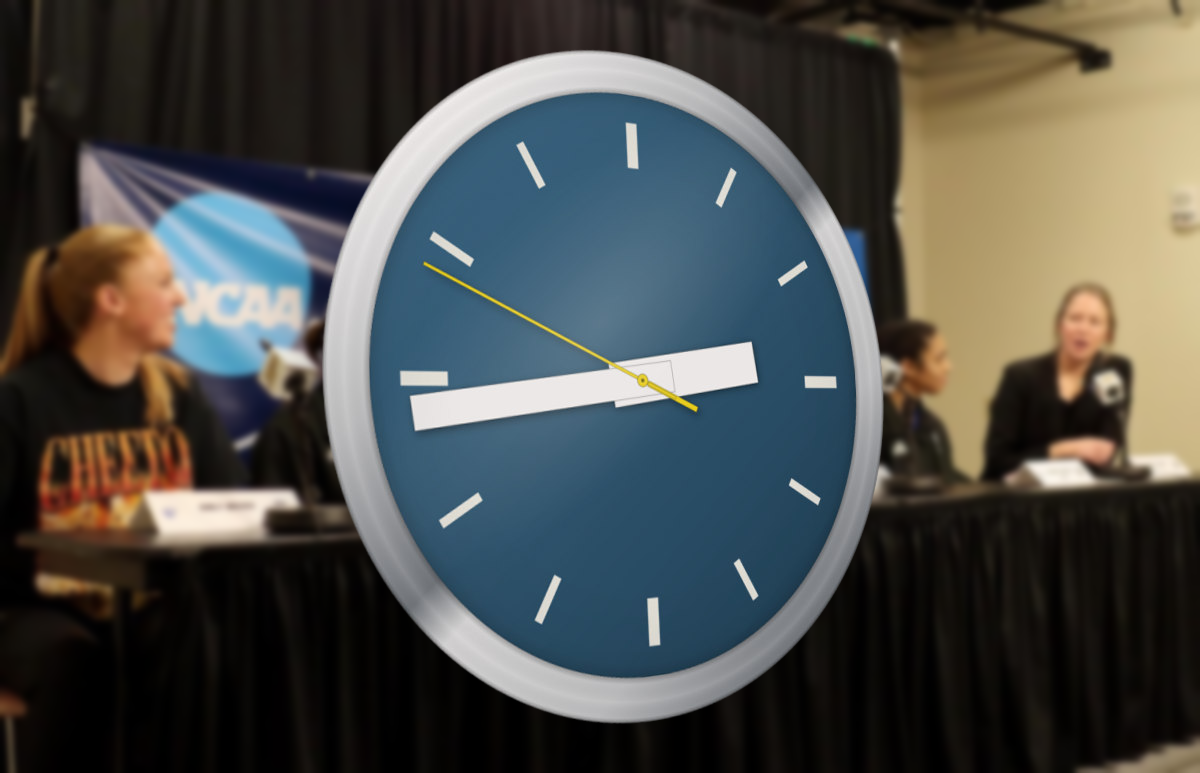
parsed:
2,43,49
